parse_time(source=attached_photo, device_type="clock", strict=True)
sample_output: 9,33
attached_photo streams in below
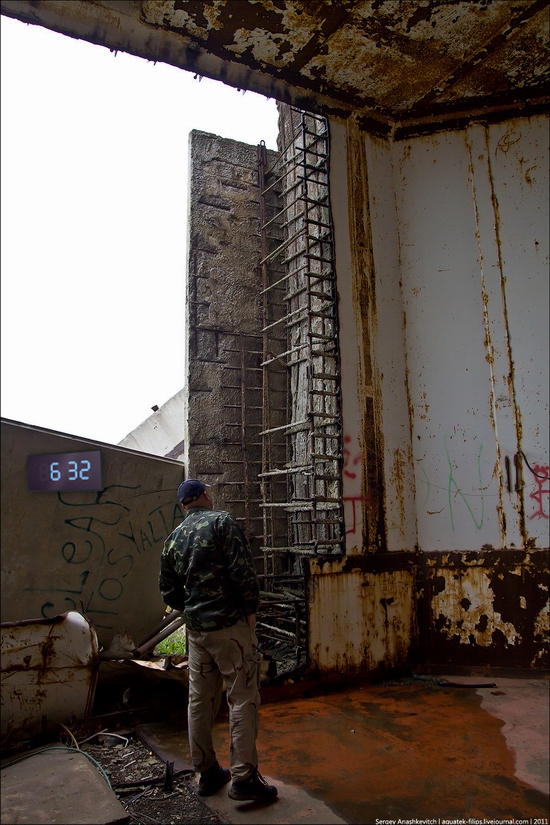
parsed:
6,32
